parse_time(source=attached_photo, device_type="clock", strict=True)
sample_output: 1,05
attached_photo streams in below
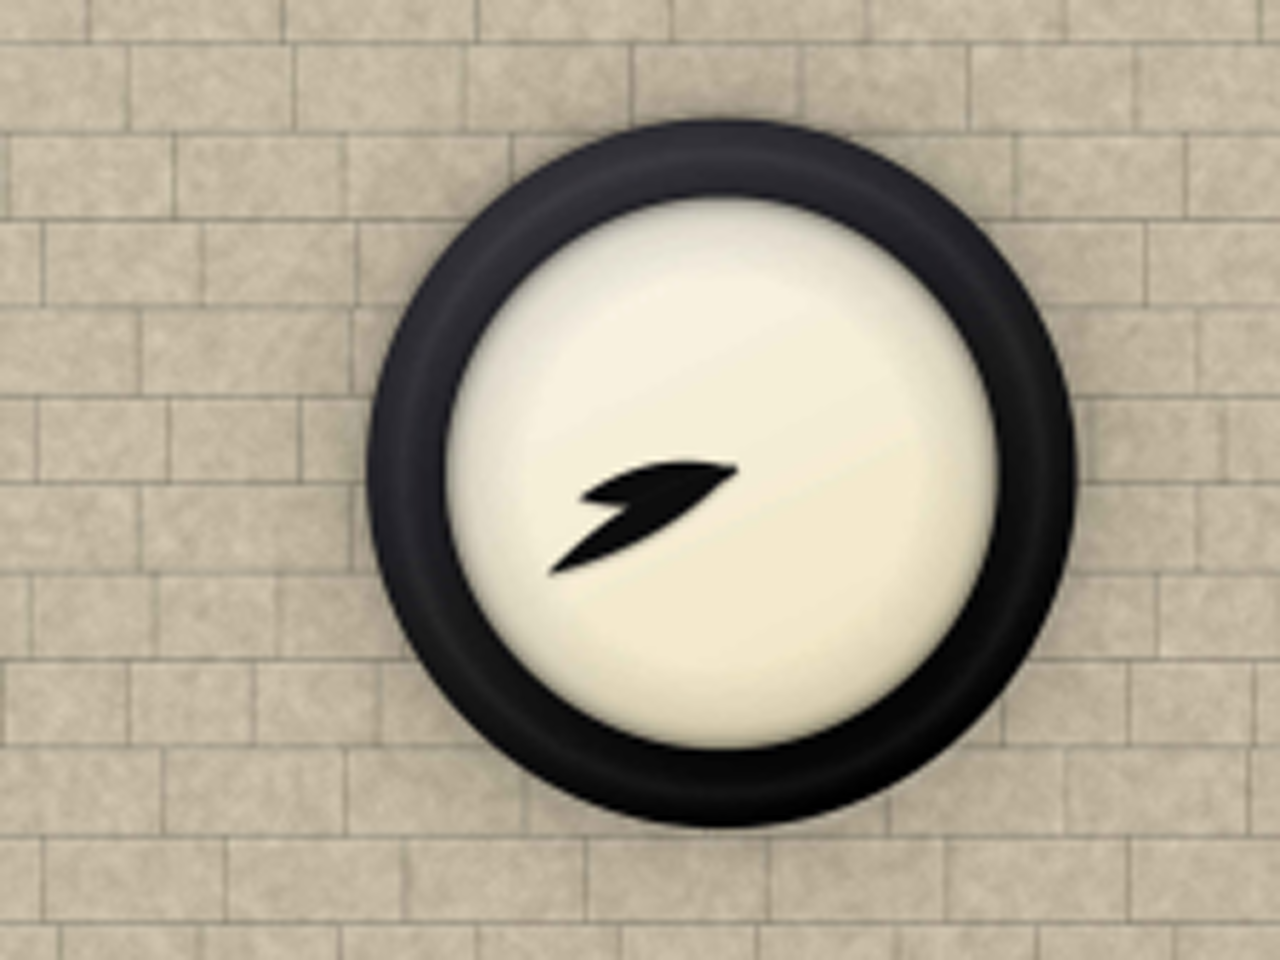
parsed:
8,40
